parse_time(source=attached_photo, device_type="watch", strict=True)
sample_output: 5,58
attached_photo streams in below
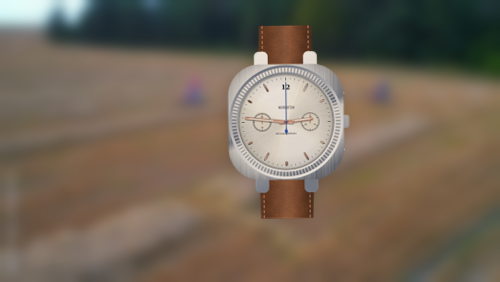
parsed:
2,46
